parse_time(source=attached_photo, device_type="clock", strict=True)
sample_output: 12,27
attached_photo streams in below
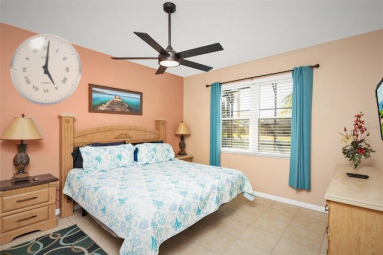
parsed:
5,01
